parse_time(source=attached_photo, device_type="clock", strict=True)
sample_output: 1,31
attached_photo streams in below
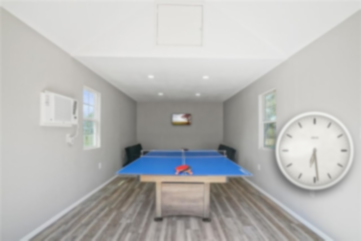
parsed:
6,29
